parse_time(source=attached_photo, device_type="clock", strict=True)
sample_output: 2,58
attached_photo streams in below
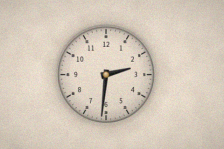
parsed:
2,31
